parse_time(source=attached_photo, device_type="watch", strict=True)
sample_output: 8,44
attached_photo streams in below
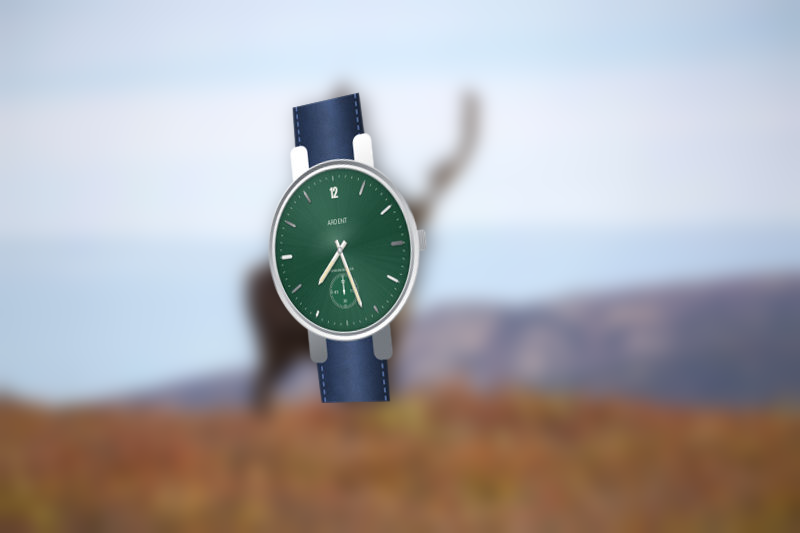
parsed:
7,27
